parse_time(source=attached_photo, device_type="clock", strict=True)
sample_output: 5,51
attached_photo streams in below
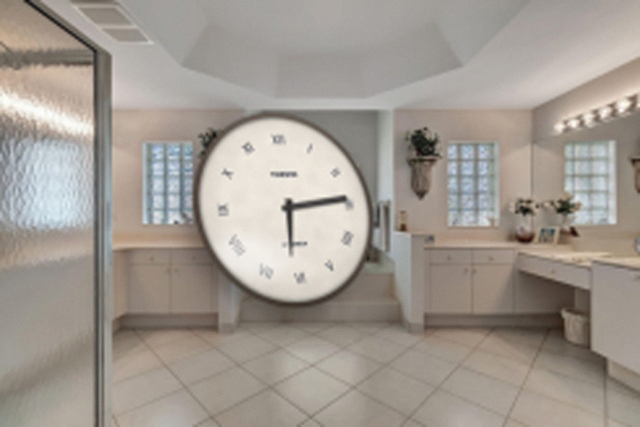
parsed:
6,14
